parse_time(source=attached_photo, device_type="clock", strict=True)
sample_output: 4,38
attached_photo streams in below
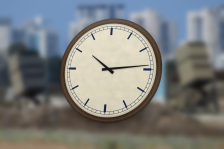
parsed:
10,14
